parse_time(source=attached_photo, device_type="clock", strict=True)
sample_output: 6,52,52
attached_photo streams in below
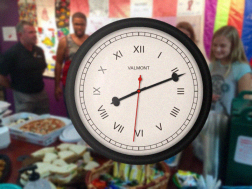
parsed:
8,11,31
